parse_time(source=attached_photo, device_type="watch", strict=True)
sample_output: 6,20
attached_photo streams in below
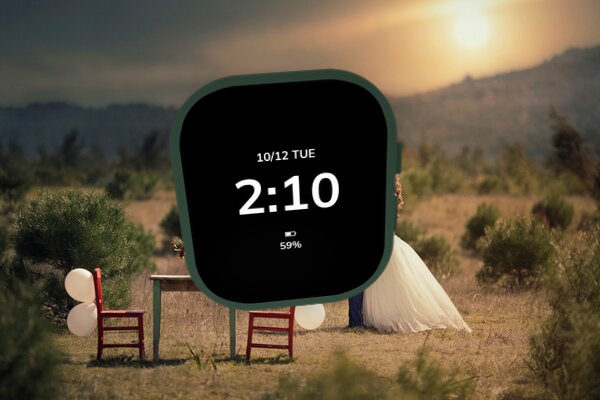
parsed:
2,10
